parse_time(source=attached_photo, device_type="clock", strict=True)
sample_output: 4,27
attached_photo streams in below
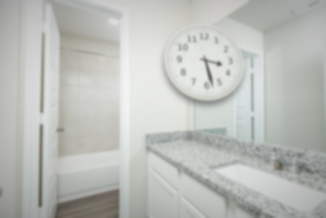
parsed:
3,28
